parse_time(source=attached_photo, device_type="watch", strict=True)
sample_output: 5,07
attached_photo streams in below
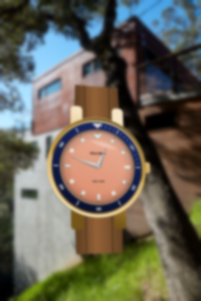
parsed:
12,48
